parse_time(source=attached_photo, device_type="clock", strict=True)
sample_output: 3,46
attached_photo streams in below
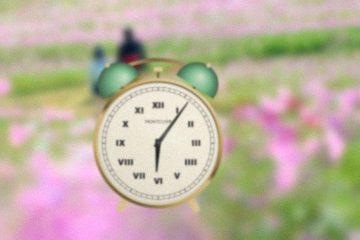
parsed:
6,06
